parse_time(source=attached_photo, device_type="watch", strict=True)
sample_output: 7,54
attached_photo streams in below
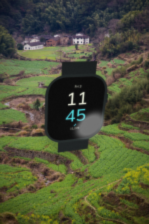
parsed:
11,45
